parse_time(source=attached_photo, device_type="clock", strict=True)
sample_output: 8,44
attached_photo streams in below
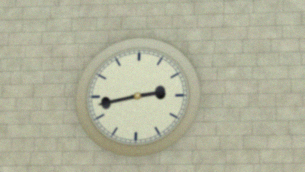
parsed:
2,43
